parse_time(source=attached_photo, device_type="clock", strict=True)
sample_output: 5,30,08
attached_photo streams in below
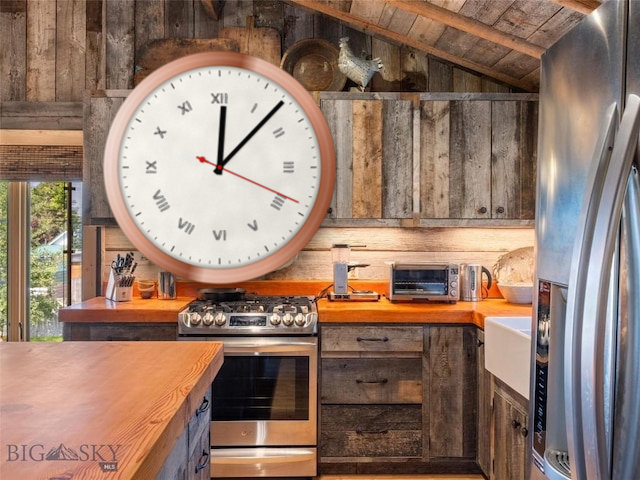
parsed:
12,07,19
